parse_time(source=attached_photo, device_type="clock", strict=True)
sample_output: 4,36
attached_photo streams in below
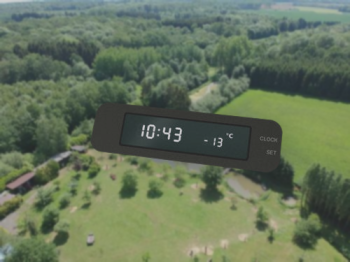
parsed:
10,43
